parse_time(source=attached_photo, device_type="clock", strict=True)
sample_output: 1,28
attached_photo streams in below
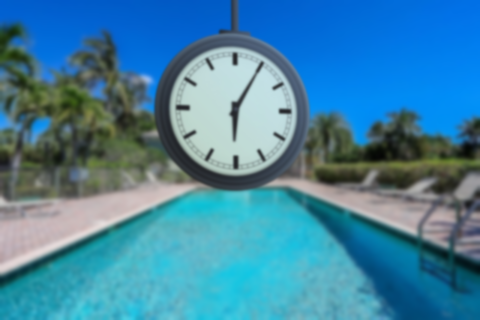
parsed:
6,05
